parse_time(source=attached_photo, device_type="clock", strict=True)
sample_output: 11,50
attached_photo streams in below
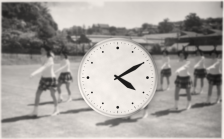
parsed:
4,10
